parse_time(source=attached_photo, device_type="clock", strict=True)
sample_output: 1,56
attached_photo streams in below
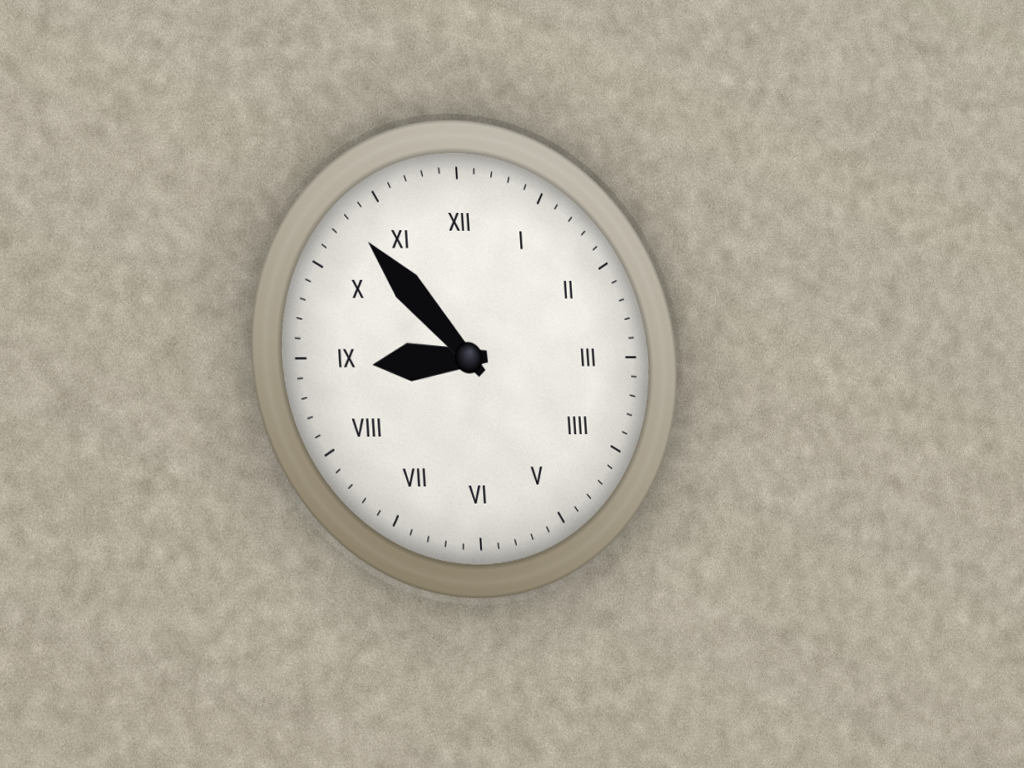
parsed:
8,53
